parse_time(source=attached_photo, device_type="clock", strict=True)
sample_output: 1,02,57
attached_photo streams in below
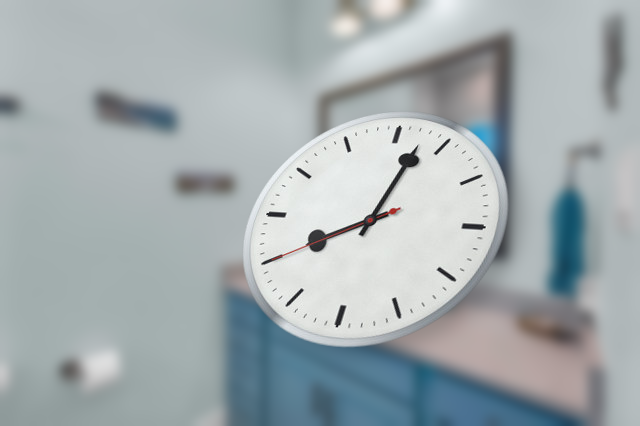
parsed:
8,02,40
